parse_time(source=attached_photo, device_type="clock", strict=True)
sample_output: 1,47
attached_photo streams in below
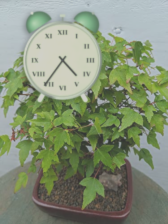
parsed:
4,36
